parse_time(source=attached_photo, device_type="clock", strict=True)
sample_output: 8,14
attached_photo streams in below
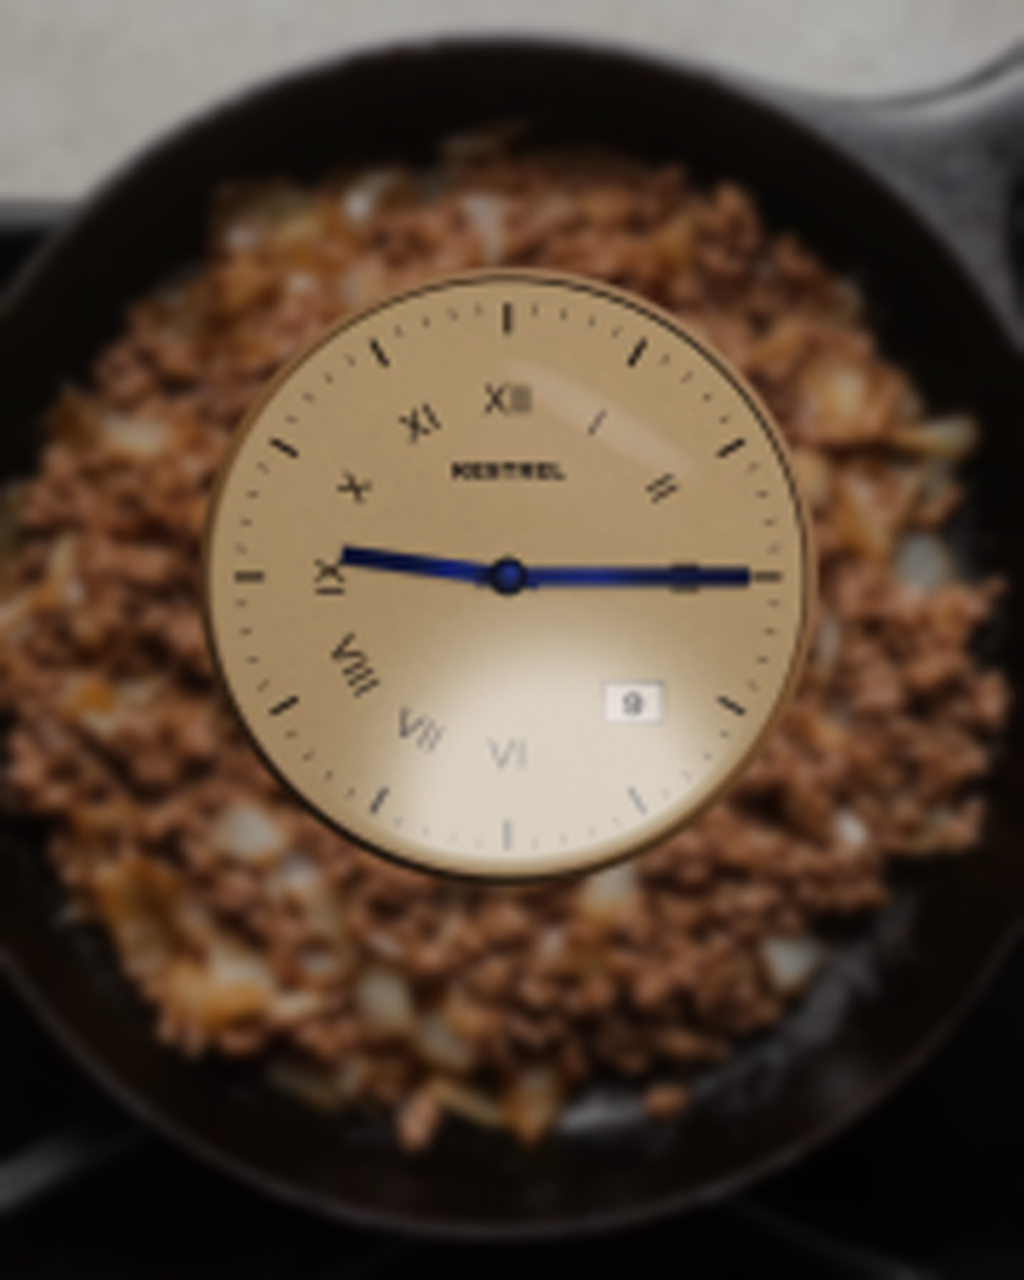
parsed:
9,15
